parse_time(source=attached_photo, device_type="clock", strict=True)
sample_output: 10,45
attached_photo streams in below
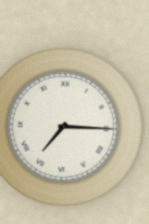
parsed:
7,15
